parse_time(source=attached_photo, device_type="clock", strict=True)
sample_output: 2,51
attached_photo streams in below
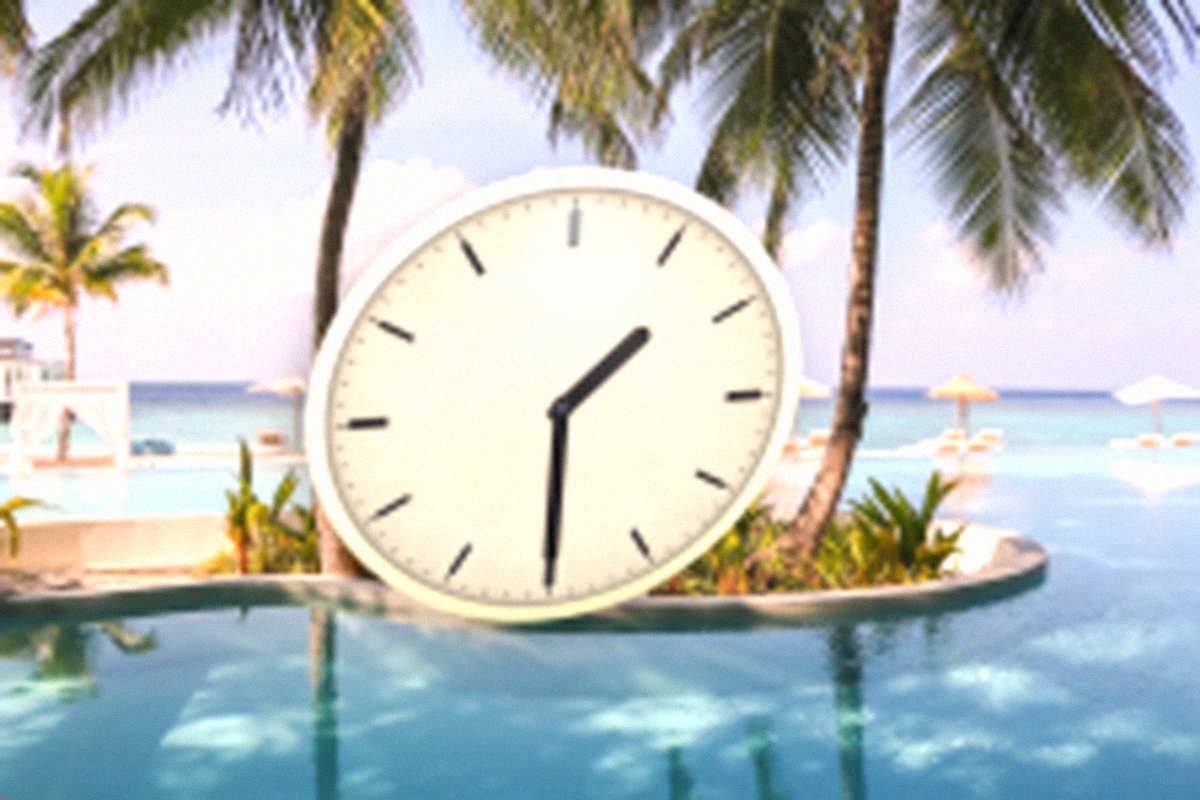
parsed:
1,30
